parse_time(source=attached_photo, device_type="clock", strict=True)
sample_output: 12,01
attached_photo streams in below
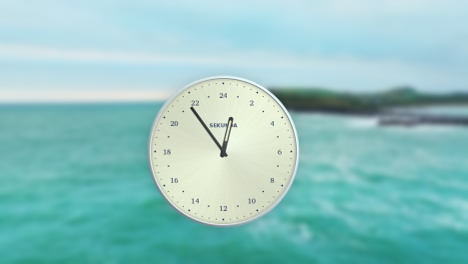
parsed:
0,54
